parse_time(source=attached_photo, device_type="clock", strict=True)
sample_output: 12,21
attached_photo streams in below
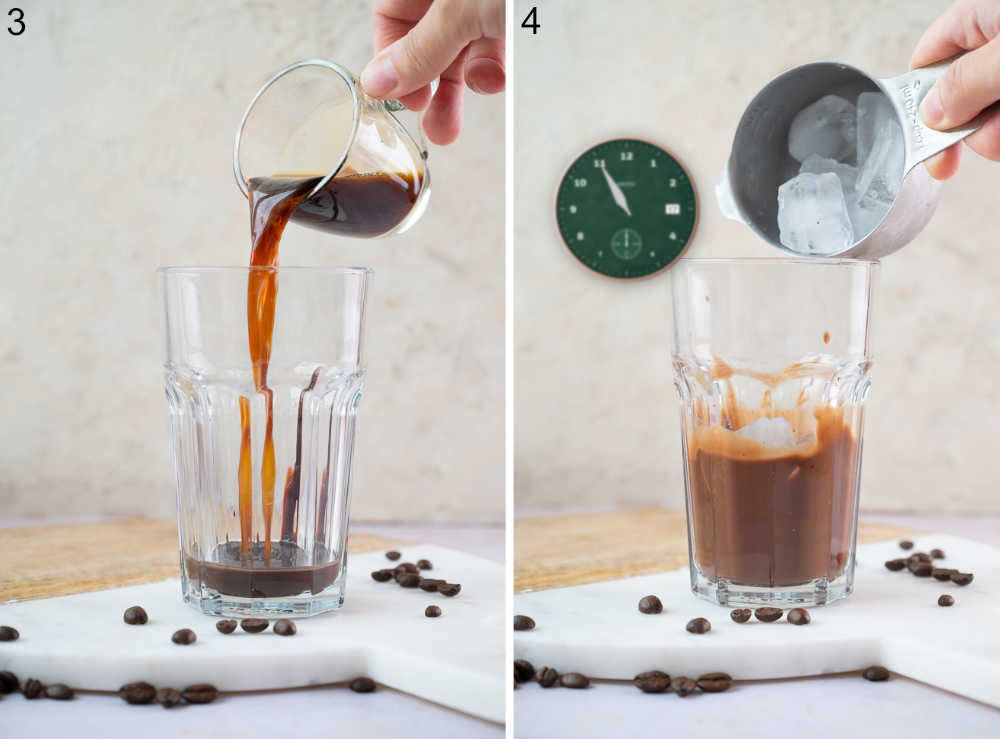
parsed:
10,55
